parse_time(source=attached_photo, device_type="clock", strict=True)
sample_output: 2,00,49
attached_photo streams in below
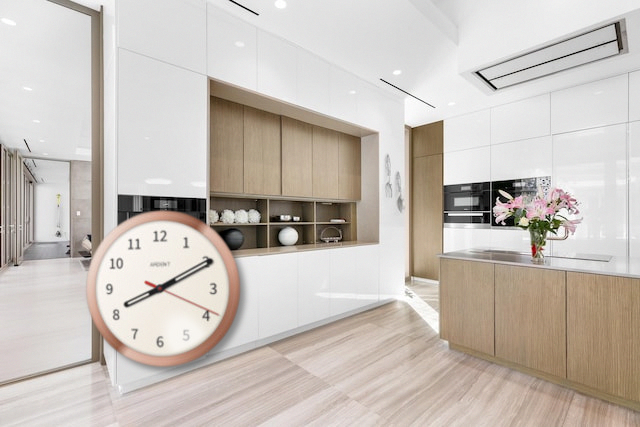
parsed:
8,10,19
